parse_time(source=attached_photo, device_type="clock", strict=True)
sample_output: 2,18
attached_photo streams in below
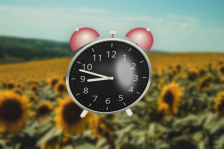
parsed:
8,48
